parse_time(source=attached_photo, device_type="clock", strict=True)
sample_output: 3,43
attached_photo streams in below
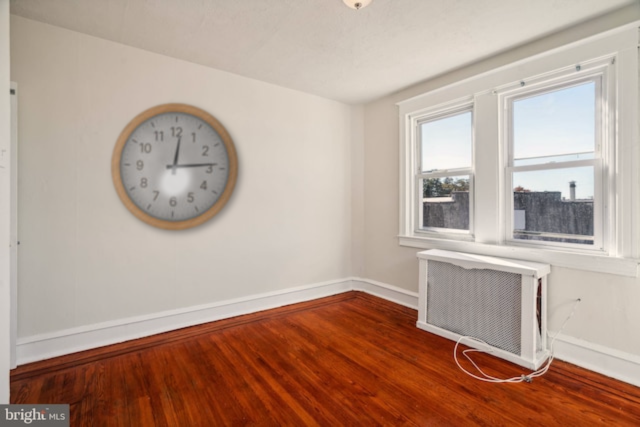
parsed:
12,14
